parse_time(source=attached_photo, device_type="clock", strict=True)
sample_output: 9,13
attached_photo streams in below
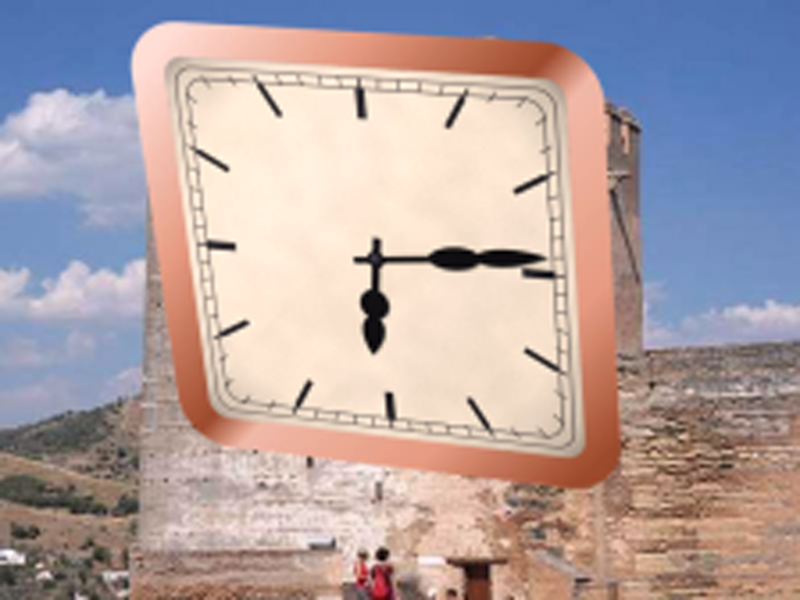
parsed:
6,14
